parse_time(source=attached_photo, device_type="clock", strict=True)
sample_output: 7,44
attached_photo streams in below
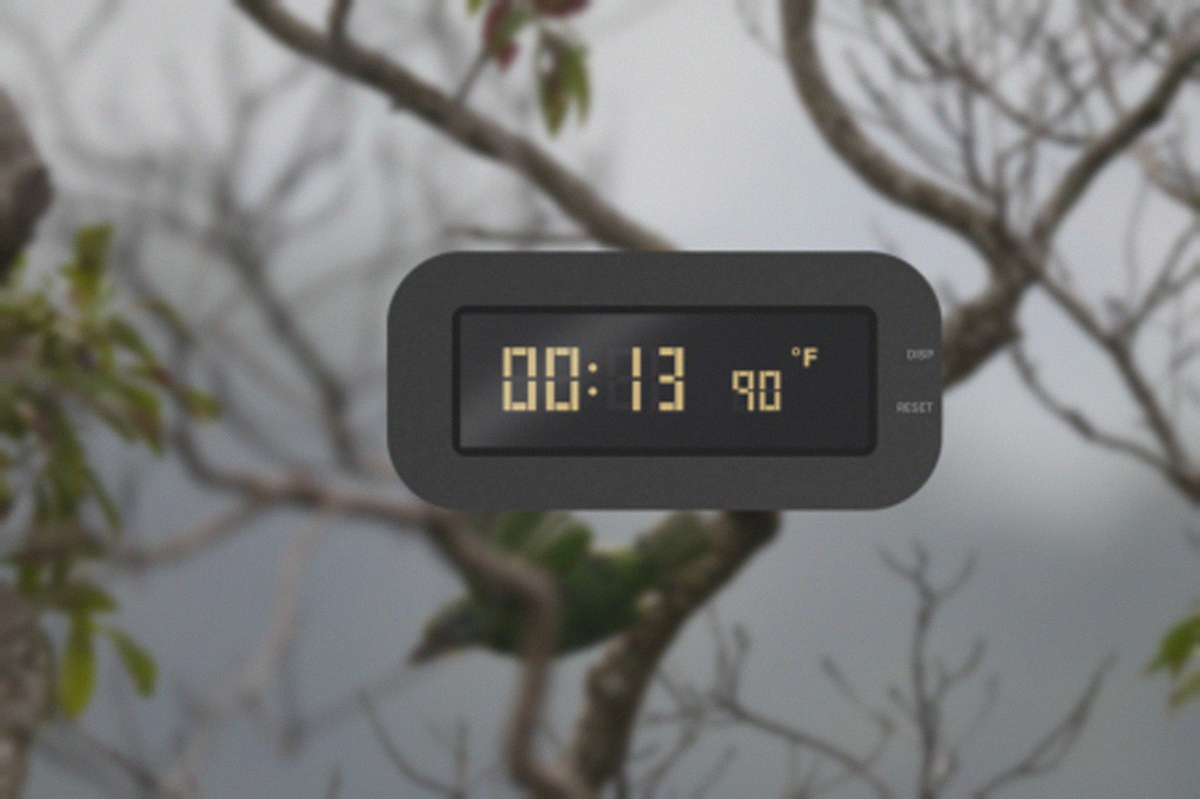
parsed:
0,13
